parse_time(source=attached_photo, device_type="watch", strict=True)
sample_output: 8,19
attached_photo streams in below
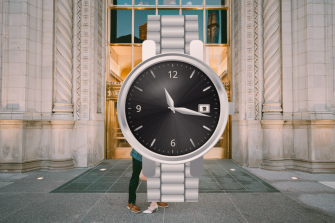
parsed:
11,17
